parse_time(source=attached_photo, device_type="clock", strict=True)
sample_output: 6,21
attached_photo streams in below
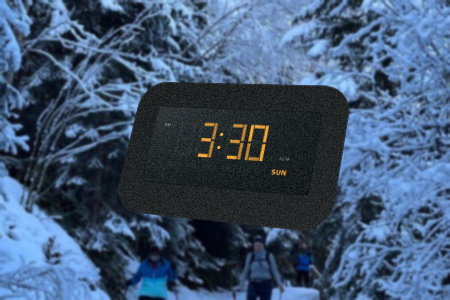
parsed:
3,30
